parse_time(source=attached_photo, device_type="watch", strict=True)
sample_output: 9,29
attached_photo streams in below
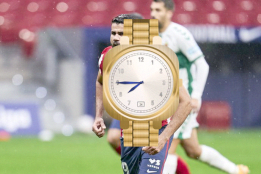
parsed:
7,45
